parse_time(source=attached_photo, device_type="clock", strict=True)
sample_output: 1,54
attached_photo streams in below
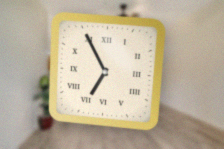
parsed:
6,55
